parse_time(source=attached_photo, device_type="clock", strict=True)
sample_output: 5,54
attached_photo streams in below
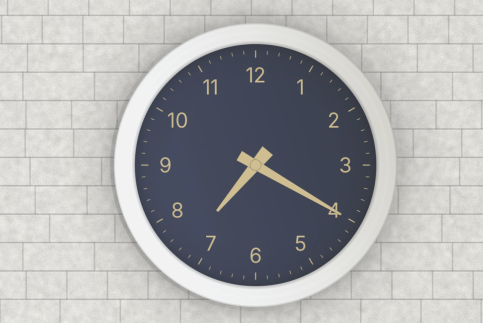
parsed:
7,20
